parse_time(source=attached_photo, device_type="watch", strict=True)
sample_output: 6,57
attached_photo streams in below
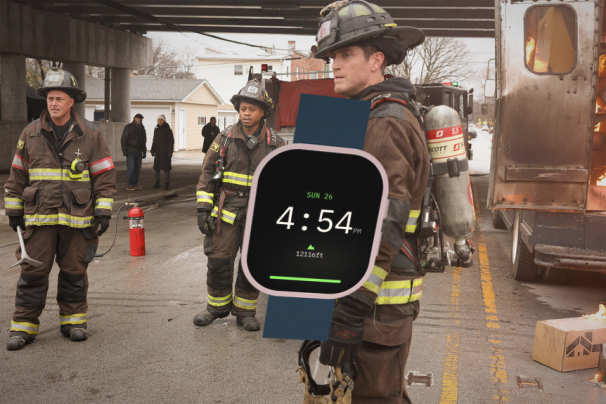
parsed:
4,54
